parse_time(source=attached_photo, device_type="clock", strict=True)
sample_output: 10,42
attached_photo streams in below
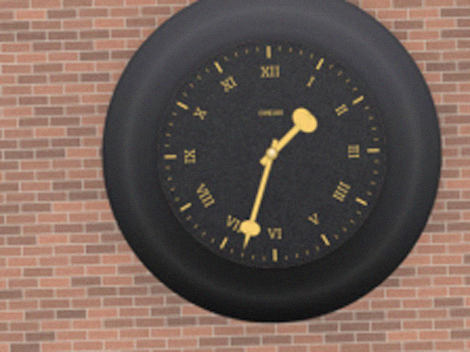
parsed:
1,33
